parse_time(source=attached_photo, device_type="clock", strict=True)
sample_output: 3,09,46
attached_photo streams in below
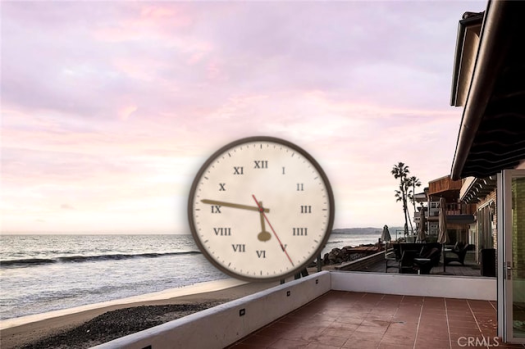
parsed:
5,46,25
